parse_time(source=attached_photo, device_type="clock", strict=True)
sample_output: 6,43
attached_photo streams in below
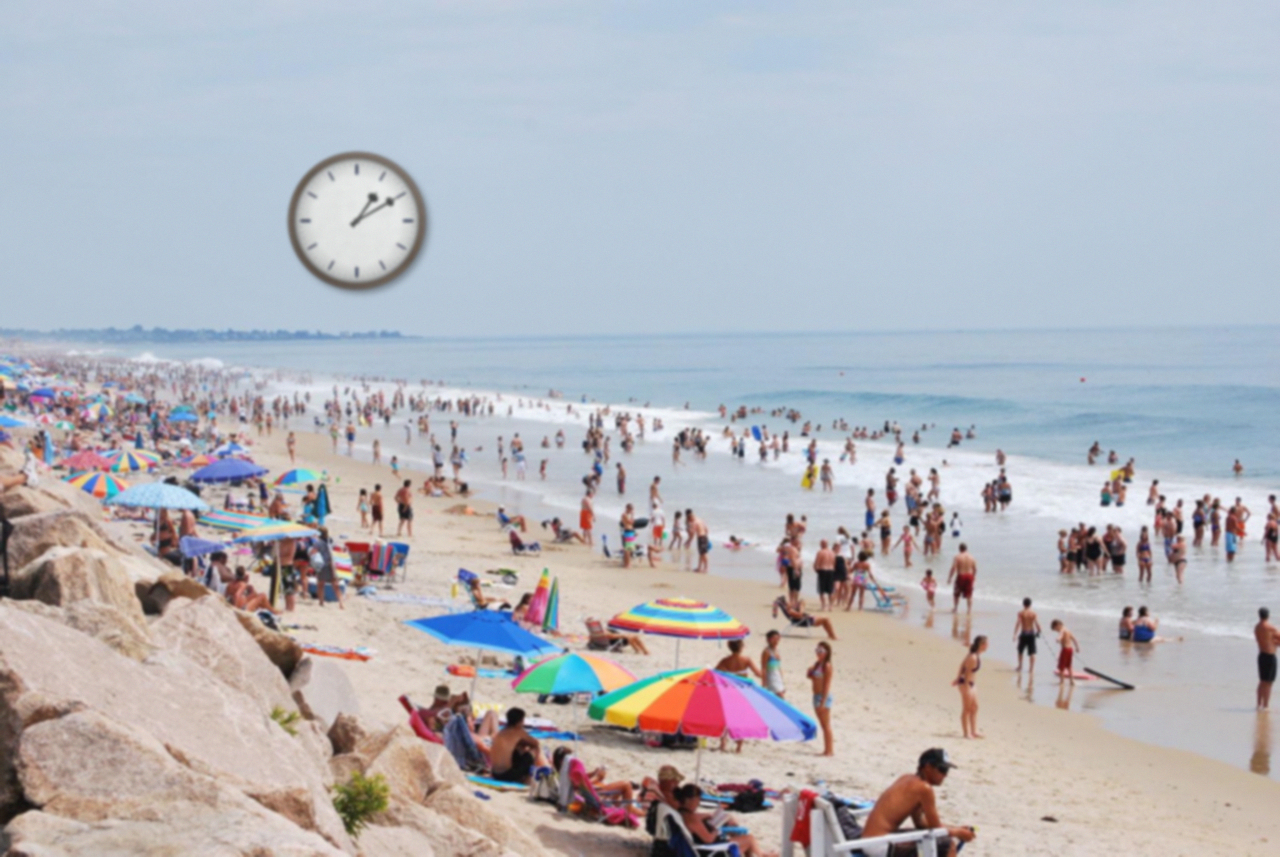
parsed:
1,10
